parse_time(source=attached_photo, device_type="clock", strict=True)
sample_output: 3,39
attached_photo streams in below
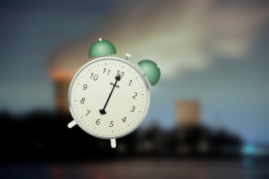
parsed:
6,00
